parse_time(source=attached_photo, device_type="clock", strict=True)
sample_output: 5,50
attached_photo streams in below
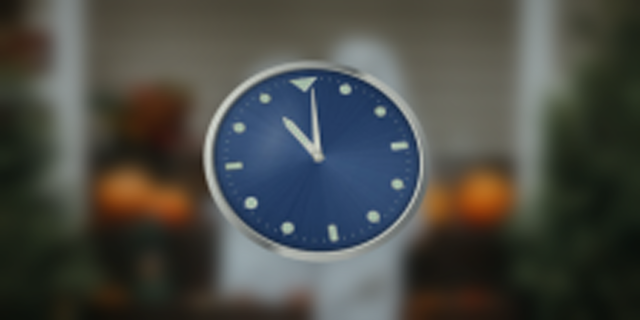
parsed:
11,01
